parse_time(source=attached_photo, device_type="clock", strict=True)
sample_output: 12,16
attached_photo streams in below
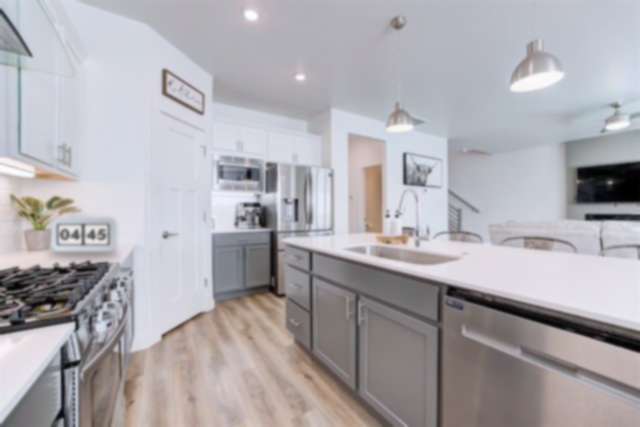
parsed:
4,45
